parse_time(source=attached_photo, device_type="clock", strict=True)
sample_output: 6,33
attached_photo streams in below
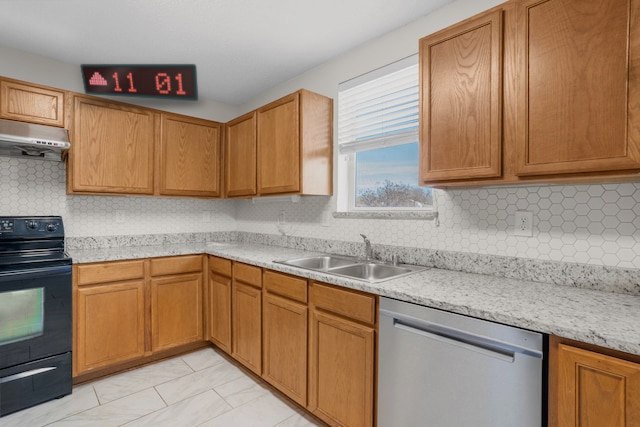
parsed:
11,01
